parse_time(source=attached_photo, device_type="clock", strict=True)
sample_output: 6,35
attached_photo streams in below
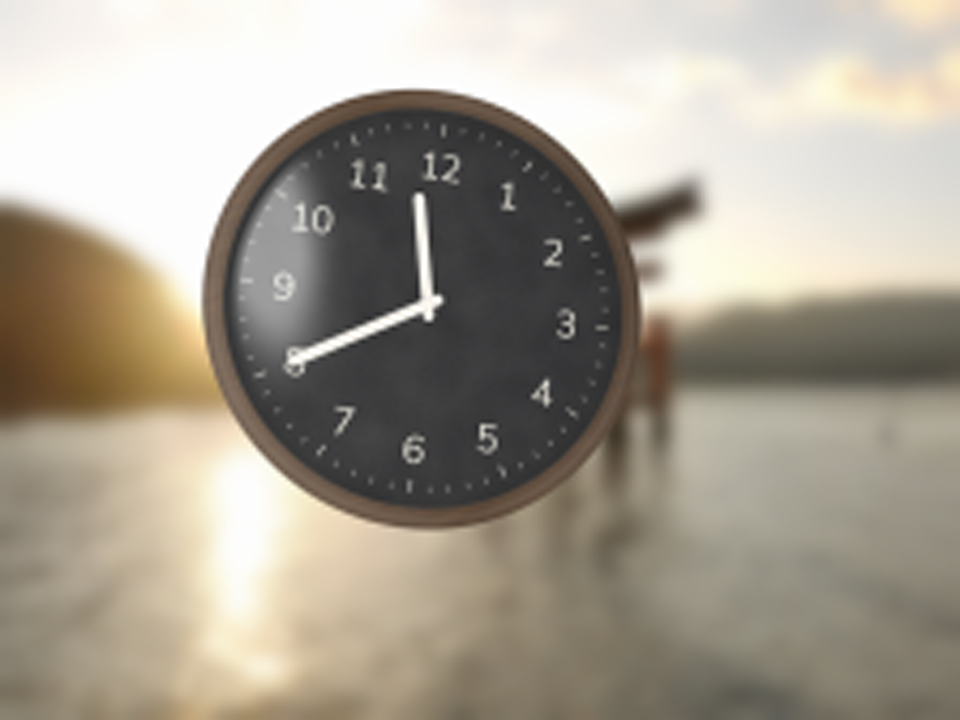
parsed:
11,40
